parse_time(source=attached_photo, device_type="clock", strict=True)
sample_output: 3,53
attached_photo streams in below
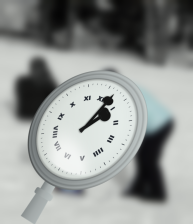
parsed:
1,02
